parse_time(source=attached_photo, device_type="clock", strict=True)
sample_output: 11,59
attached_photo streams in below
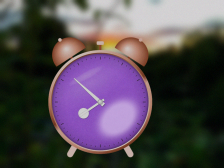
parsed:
7,52
